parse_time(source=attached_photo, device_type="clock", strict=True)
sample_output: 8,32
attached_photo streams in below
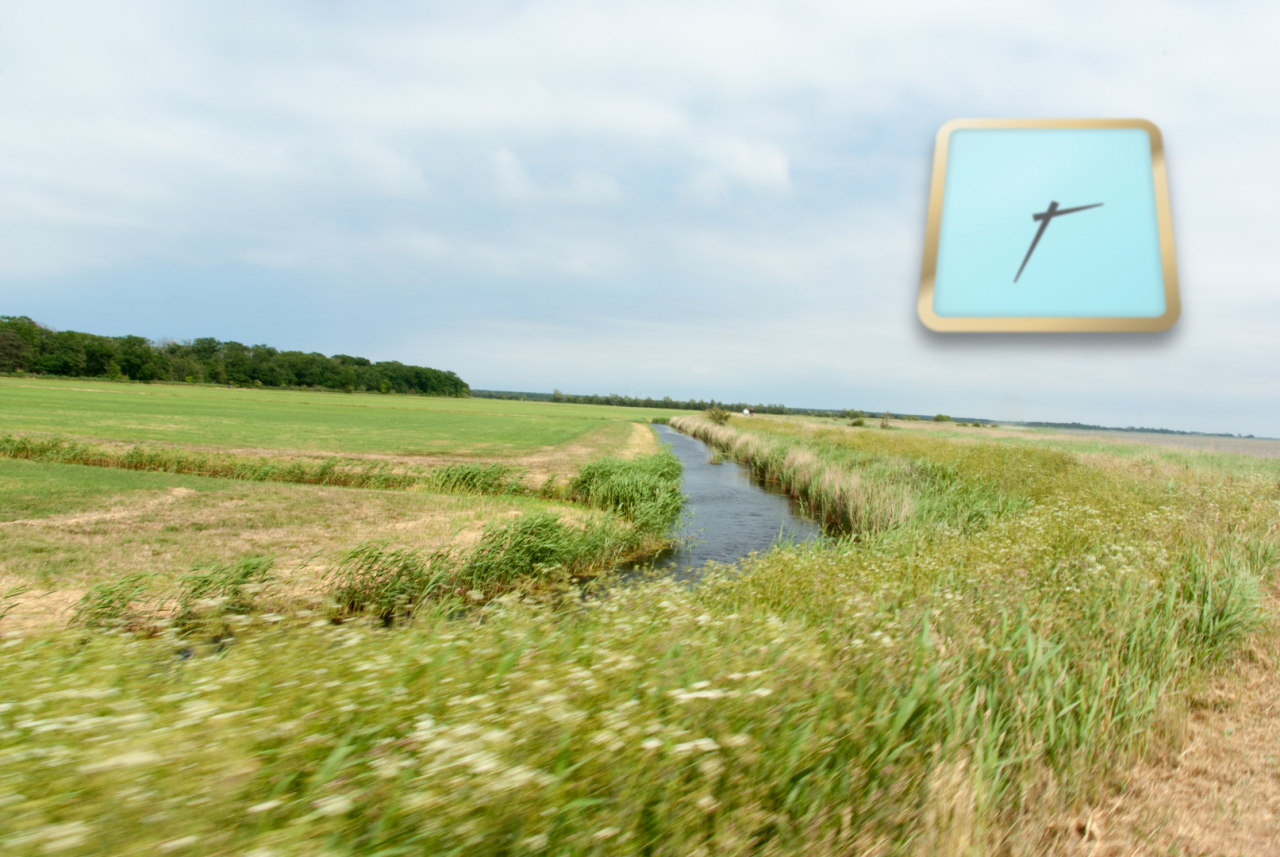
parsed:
2,34
